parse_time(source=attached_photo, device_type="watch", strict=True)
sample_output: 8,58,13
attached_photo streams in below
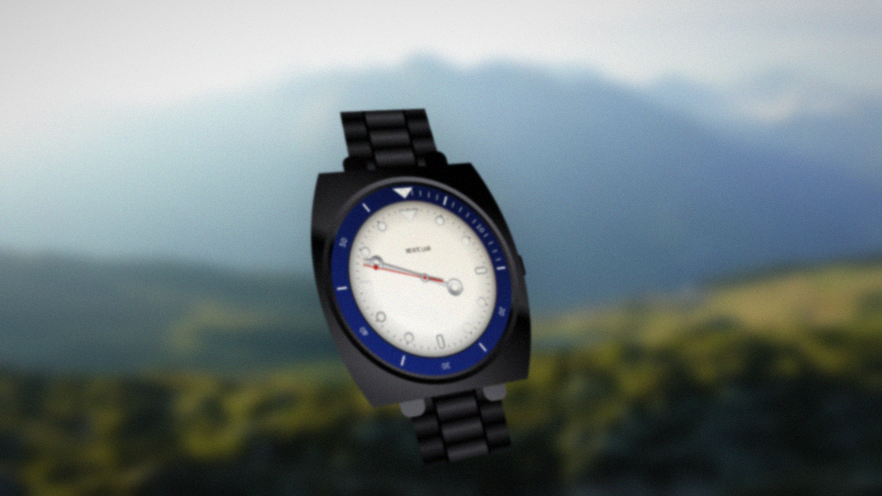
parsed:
3,48,48
